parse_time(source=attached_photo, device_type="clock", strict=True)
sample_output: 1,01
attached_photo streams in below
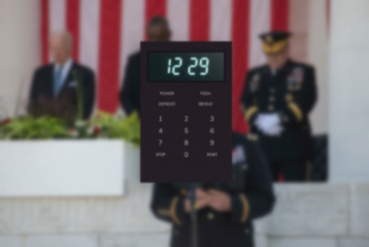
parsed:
12,29
